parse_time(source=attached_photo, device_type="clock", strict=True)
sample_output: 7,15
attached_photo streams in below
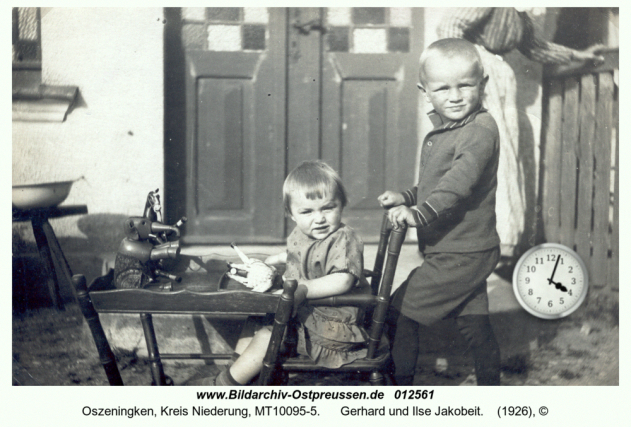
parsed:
4,03
